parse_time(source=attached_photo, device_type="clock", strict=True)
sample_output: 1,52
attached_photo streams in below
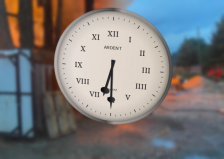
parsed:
6,30
